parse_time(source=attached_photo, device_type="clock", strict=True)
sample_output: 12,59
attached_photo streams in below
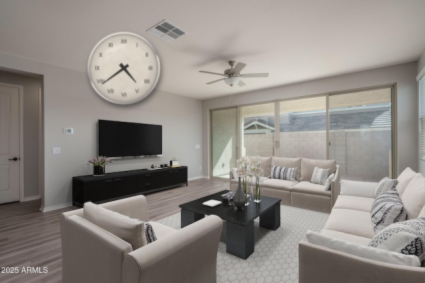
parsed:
4,39
